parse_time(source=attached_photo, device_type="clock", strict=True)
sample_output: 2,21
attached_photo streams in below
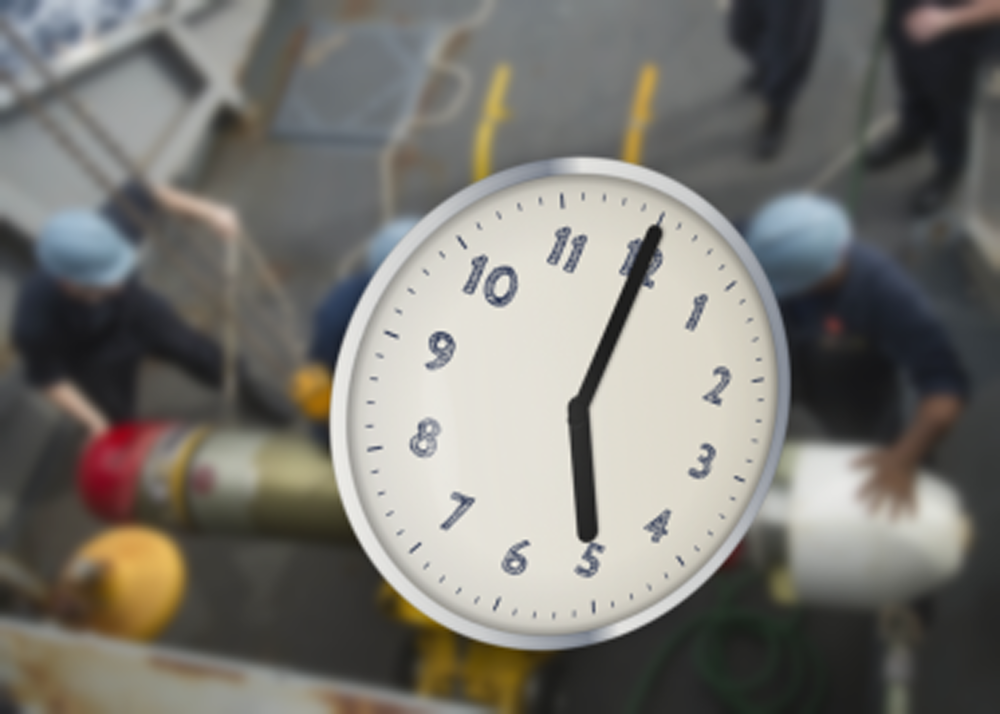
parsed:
5,00
